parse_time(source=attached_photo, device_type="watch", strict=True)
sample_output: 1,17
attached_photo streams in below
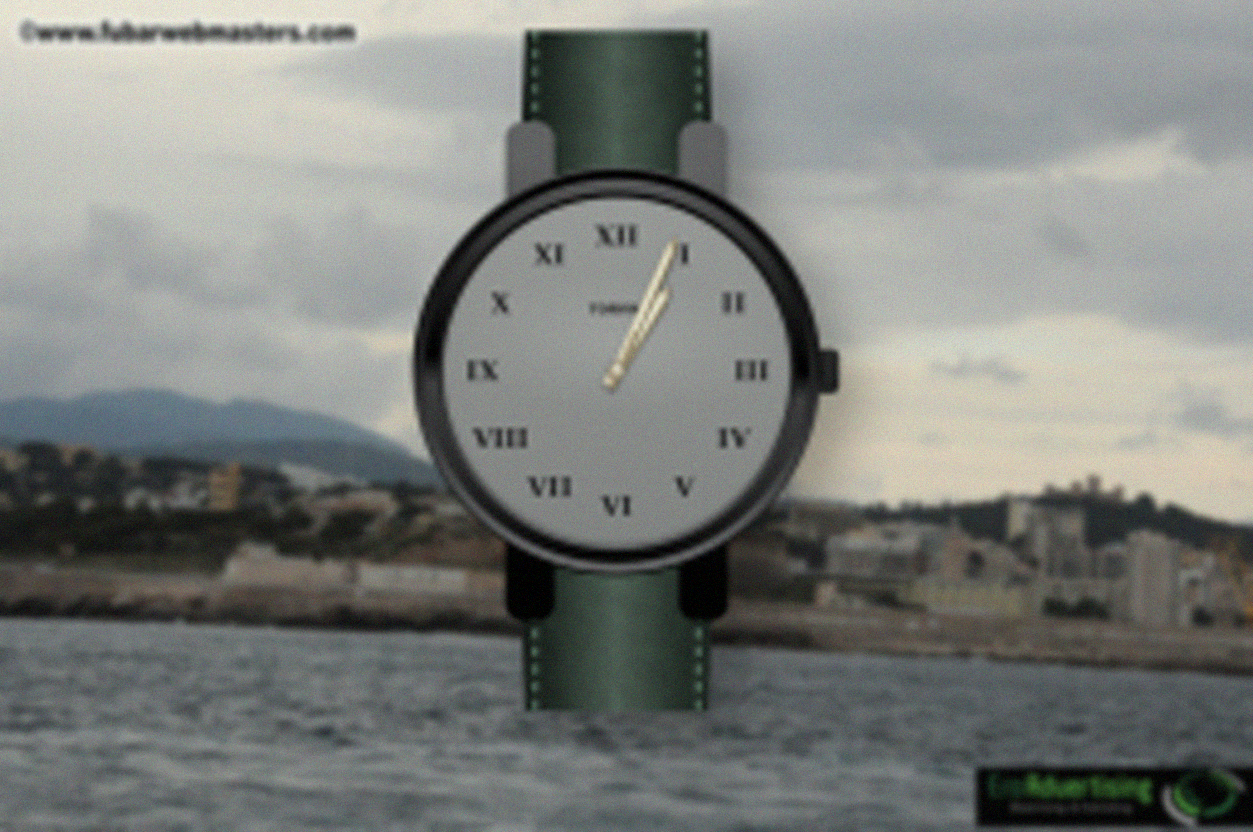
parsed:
1,04
